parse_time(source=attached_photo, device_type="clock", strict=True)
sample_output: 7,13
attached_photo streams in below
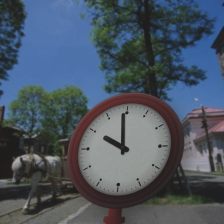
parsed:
9,59
